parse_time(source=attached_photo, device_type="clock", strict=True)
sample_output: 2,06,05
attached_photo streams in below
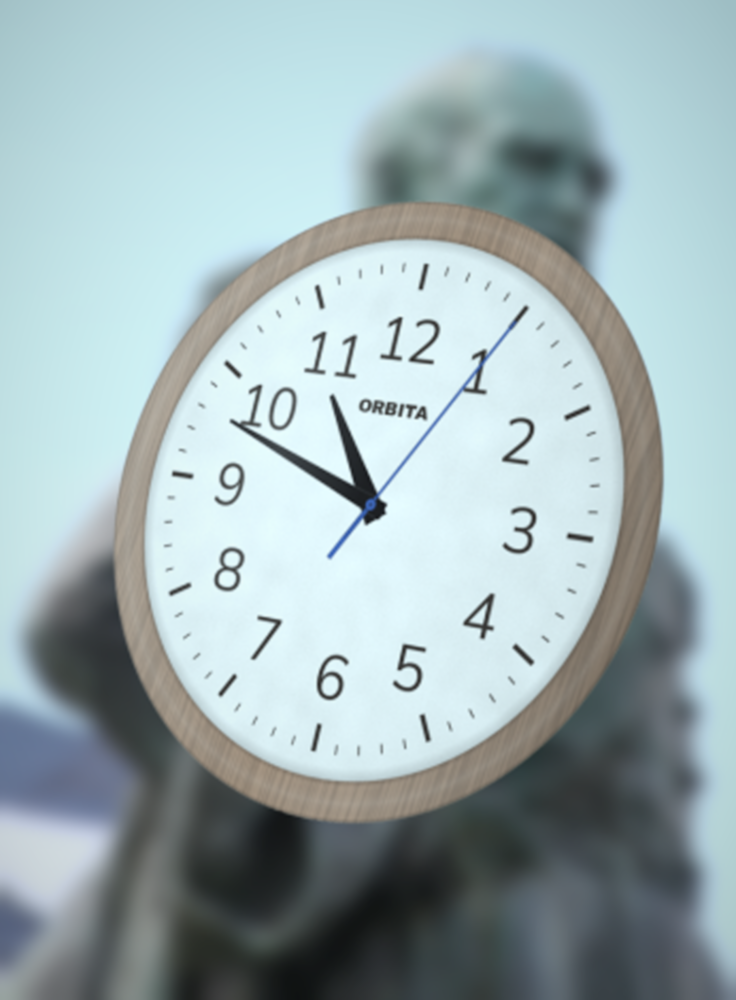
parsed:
10,48,05
